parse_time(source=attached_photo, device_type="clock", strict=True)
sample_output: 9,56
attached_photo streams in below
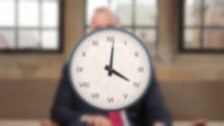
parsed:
4,01
